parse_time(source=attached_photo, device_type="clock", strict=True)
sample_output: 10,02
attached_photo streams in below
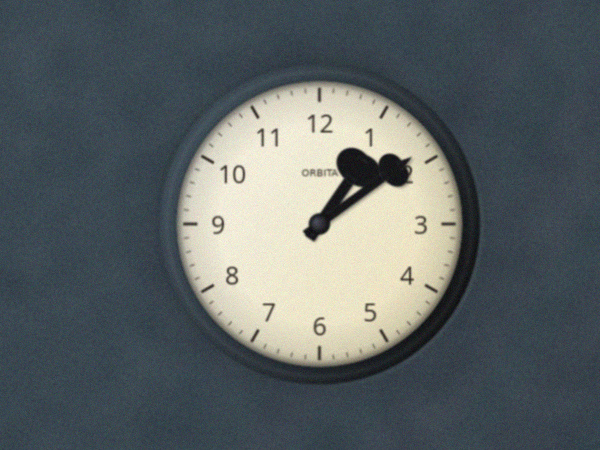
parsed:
1,09
